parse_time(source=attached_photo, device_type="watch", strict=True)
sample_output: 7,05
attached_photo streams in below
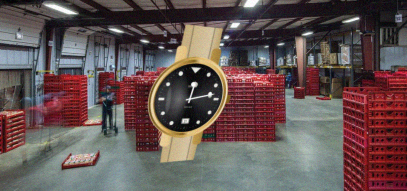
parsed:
12,13
